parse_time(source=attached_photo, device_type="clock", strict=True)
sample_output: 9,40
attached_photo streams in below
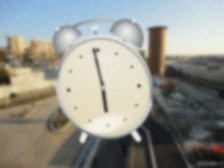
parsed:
5,59
